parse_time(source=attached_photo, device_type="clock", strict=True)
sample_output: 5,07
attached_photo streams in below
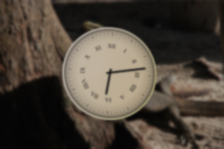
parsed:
6,13
